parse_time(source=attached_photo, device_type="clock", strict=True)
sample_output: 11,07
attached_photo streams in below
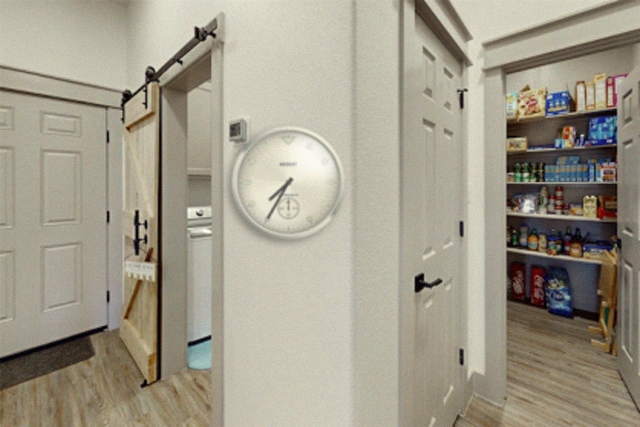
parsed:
7,35
